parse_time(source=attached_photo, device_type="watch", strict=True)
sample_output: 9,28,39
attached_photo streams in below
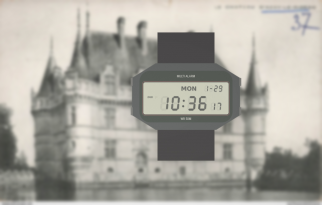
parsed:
10,36,17
